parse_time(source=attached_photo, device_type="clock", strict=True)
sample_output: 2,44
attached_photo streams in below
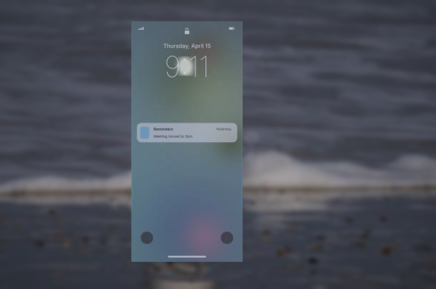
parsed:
9,11
